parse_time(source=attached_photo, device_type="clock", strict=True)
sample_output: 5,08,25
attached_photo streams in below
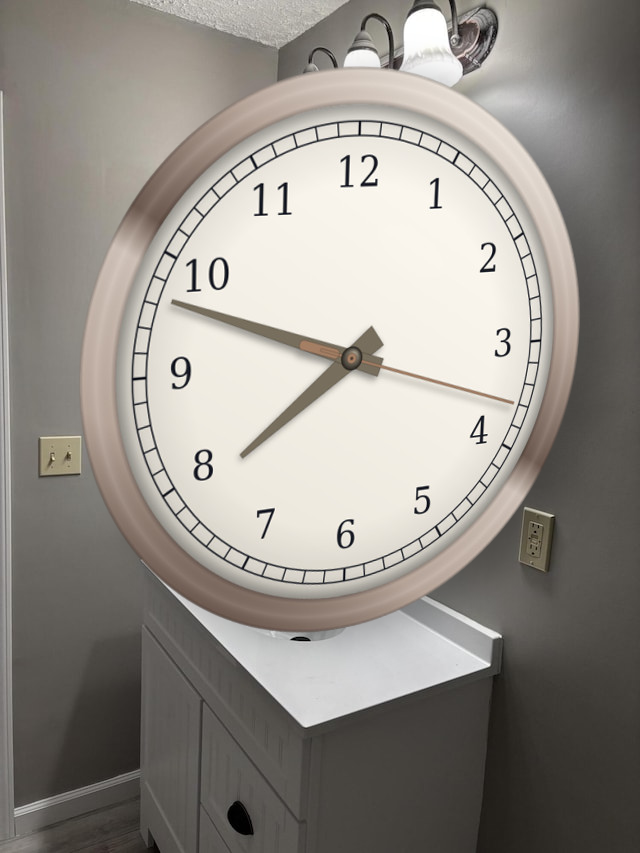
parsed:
7,48,18
